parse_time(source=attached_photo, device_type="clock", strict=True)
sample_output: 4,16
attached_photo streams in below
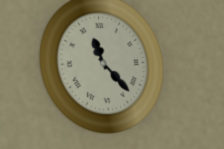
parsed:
11,23
